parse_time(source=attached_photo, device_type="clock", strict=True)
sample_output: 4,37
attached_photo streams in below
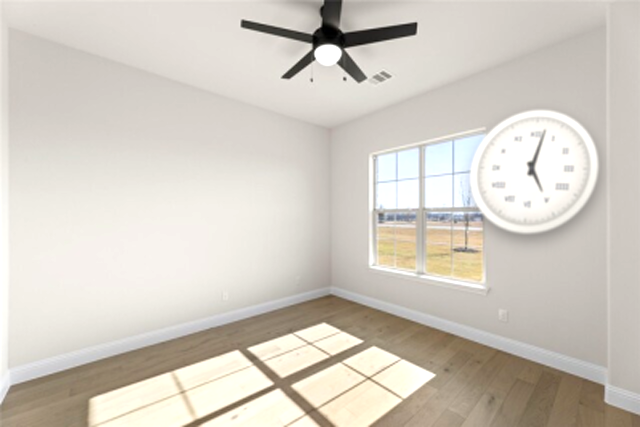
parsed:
5,02
